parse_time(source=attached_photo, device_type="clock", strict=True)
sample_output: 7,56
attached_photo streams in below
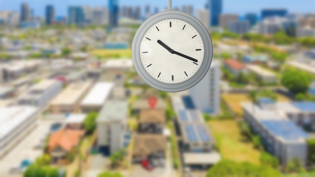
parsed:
10,19
